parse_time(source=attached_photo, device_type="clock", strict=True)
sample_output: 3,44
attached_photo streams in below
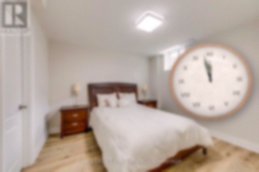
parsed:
11,58
